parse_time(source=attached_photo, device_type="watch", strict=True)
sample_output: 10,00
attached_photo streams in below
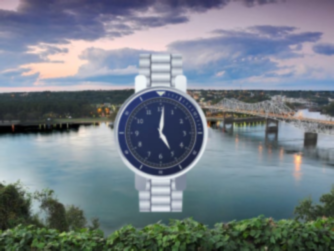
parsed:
5,01
